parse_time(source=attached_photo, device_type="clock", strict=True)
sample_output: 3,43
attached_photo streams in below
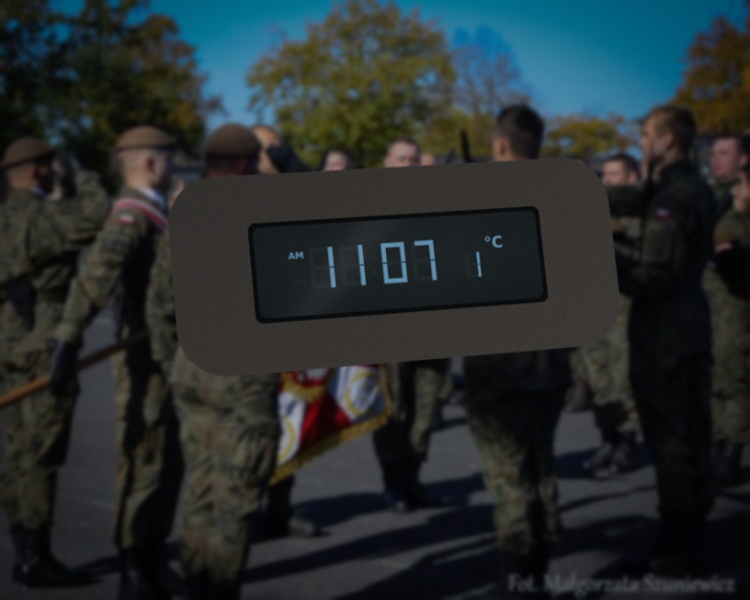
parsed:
11,07
